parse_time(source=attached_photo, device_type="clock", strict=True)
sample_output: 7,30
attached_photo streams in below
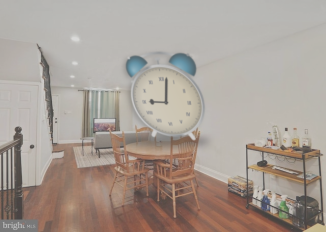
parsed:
9,02
